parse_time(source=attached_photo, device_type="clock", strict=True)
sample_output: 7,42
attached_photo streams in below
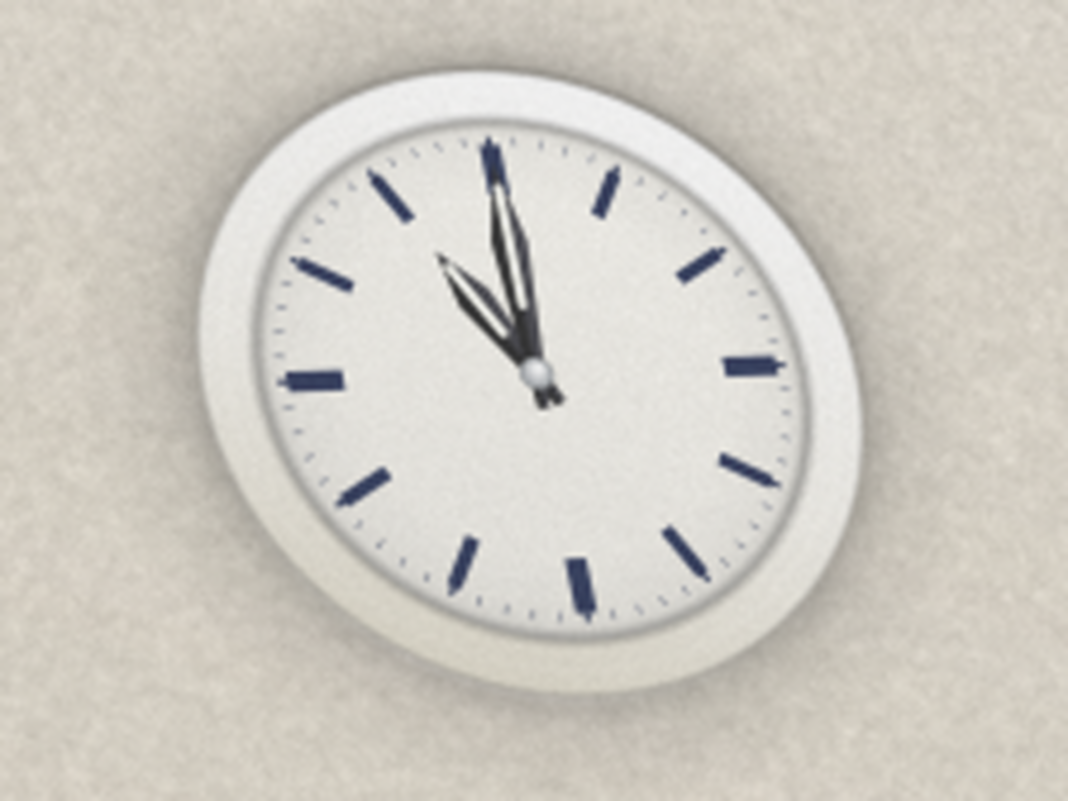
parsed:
11,00
